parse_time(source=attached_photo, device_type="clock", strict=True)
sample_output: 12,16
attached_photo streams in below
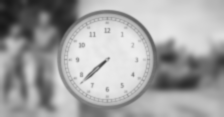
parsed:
7,38
